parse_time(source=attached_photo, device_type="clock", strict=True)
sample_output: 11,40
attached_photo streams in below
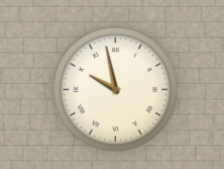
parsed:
9,58
